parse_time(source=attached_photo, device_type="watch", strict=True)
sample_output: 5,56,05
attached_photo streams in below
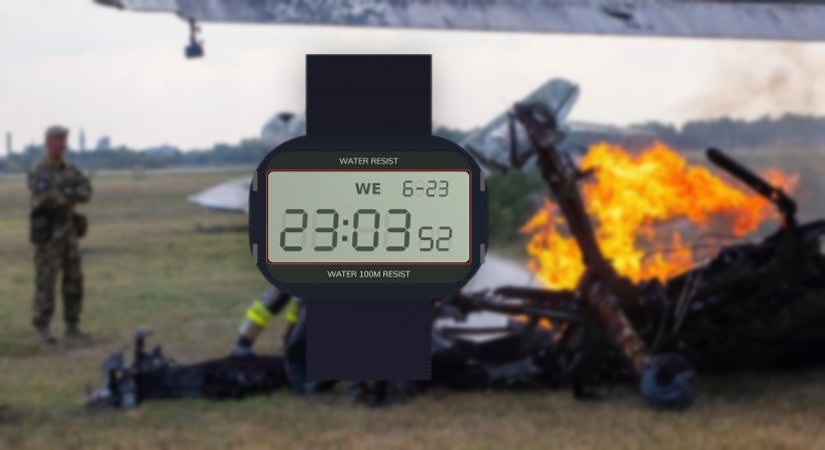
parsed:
23,03,52
